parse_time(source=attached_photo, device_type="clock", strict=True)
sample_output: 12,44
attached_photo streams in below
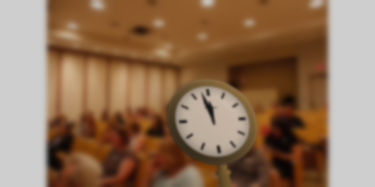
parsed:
11,58
